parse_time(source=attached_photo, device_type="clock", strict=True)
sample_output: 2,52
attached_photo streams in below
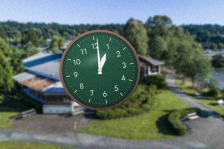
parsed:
1,01
